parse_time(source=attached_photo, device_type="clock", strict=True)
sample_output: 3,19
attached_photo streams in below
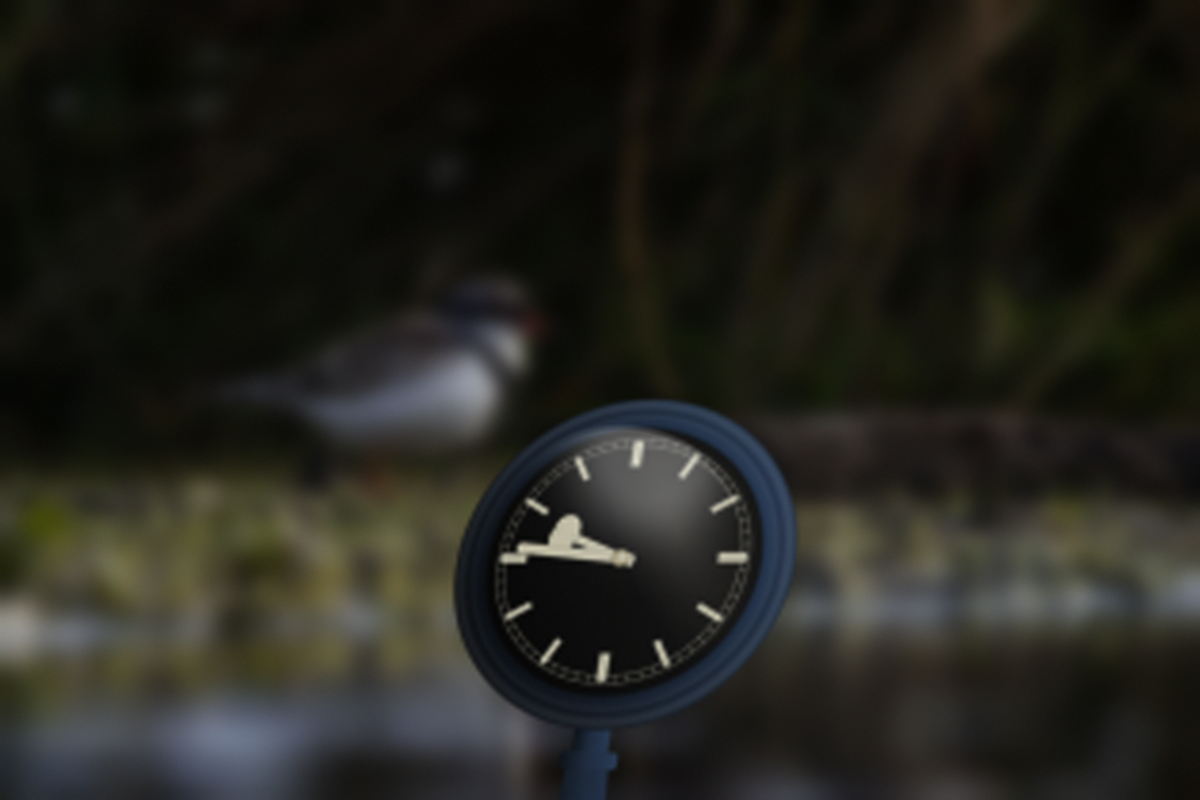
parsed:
9,46
